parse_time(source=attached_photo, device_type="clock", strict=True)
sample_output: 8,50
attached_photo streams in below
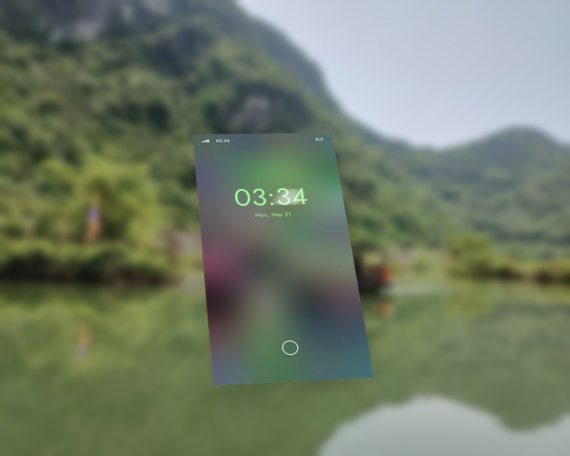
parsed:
3,34
